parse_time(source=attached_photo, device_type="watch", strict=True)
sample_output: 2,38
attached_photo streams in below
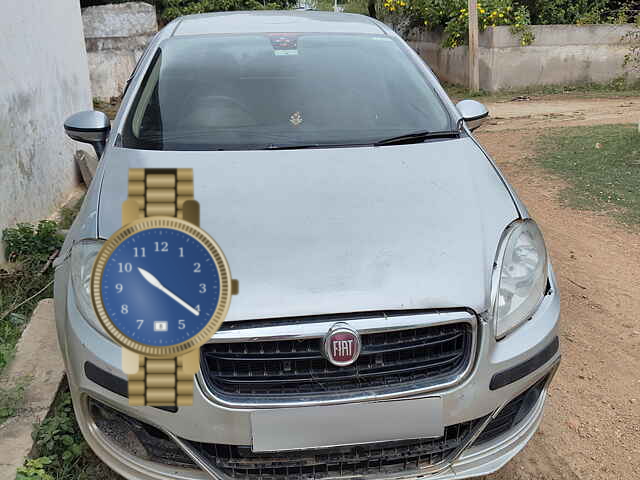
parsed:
10,21
